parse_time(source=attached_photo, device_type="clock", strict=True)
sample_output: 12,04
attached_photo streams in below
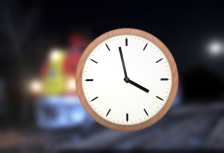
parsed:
3,58
